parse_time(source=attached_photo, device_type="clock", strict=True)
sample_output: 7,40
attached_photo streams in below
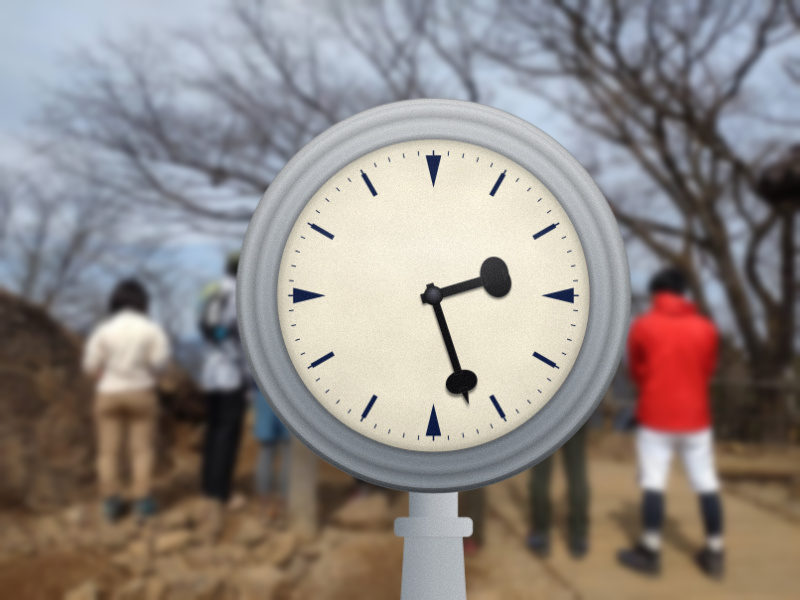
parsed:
2,27
